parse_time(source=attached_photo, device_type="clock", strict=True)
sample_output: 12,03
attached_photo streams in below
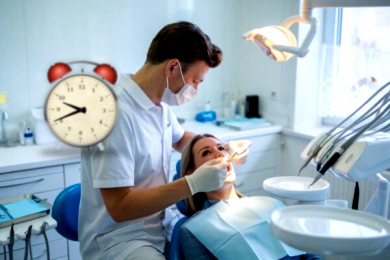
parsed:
9,41
